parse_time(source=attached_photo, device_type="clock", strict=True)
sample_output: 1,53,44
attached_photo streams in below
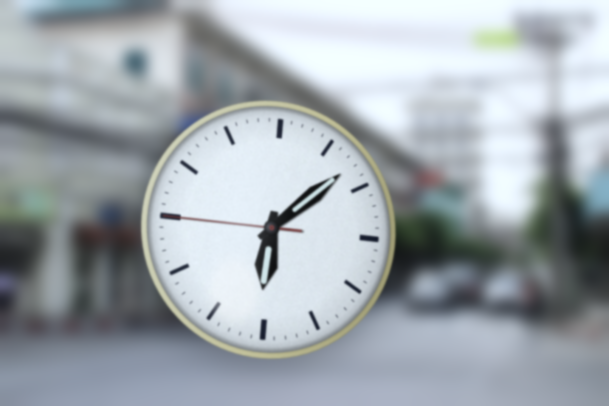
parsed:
6,07,45
